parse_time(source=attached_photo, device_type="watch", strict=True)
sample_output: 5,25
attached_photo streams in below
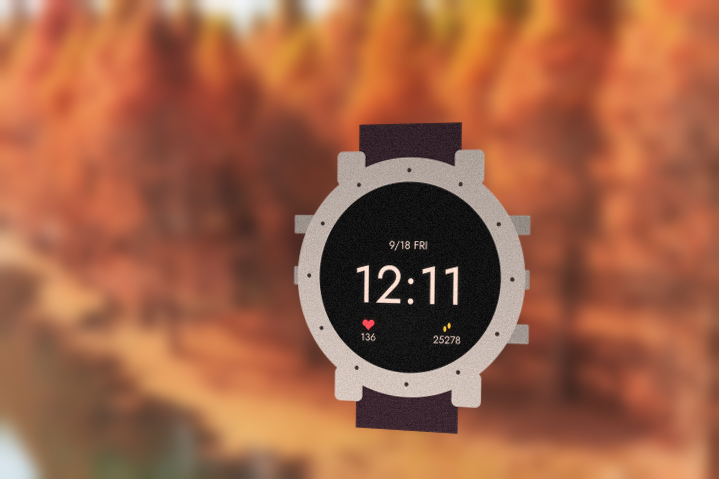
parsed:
12,11
